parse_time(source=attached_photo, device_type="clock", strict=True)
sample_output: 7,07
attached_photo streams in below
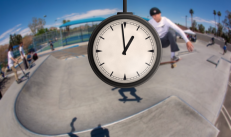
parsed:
12,59
